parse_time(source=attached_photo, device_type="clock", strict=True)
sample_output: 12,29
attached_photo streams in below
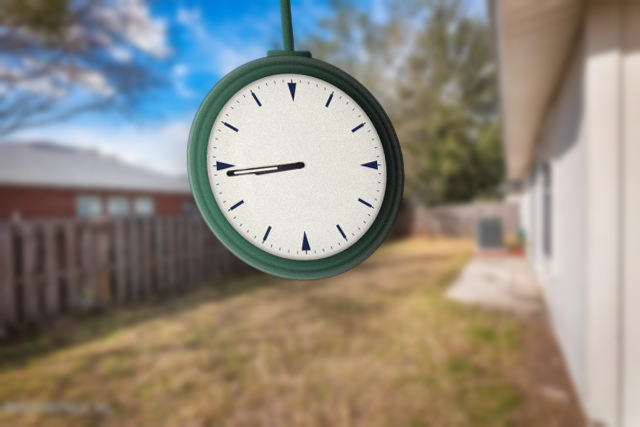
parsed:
8,44
